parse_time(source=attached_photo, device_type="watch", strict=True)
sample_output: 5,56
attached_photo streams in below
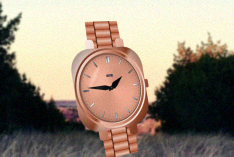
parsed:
1,46
